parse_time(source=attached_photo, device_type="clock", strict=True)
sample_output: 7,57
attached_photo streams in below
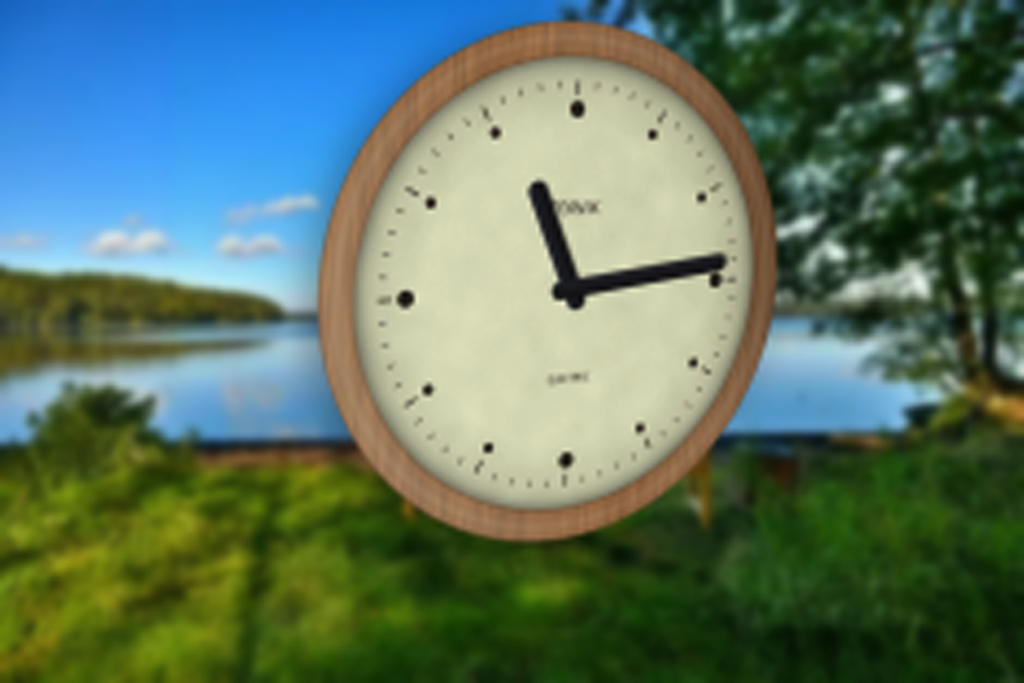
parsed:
11,14
